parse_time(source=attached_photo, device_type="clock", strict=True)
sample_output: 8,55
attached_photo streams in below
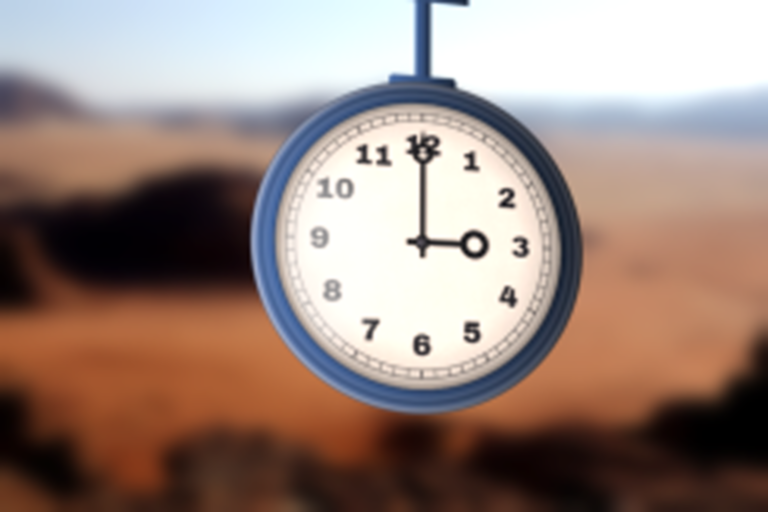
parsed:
3,00
